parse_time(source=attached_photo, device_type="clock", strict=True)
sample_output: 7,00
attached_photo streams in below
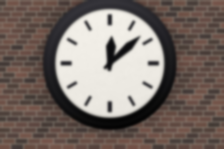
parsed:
12,08
